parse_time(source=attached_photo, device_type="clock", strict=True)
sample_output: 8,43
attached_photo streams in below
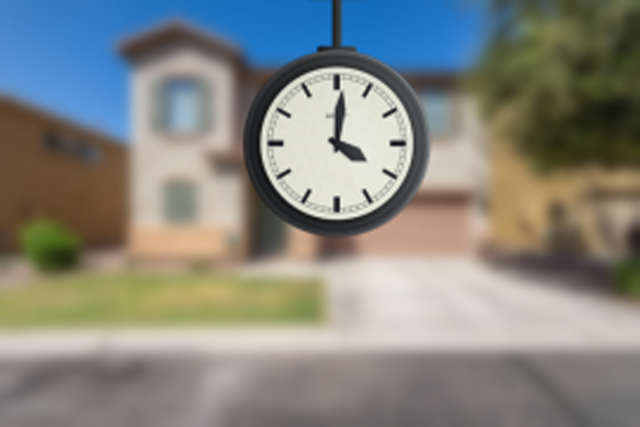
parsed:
4,01
